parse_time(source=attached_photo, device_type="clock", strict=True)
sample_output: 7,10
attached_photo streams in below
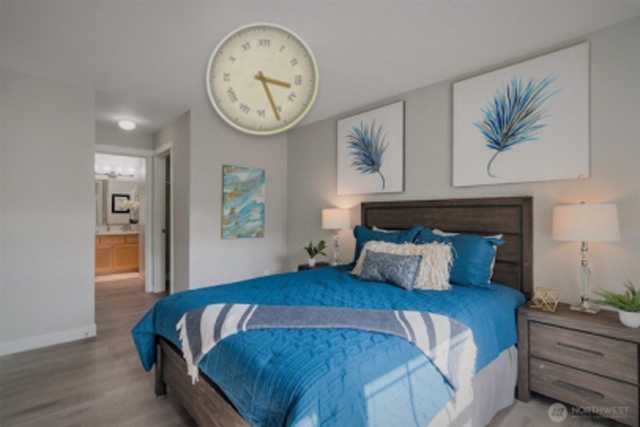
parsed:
3,26
